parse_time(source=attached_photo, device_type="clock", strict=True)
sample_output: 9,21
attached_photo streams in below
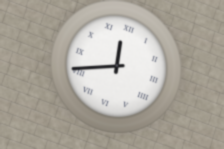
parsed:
11,41
